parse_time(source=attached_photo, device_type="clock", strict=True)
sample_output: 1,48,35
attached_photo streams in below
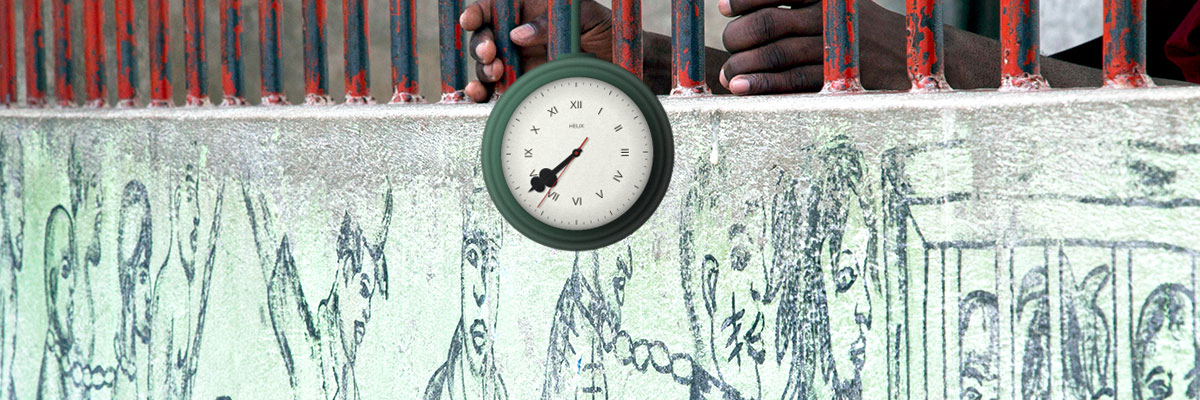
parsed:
7,38,36
